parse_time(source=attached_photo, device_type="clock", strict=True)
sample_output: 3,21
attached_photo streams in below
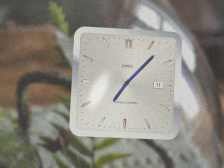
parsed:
7,07
